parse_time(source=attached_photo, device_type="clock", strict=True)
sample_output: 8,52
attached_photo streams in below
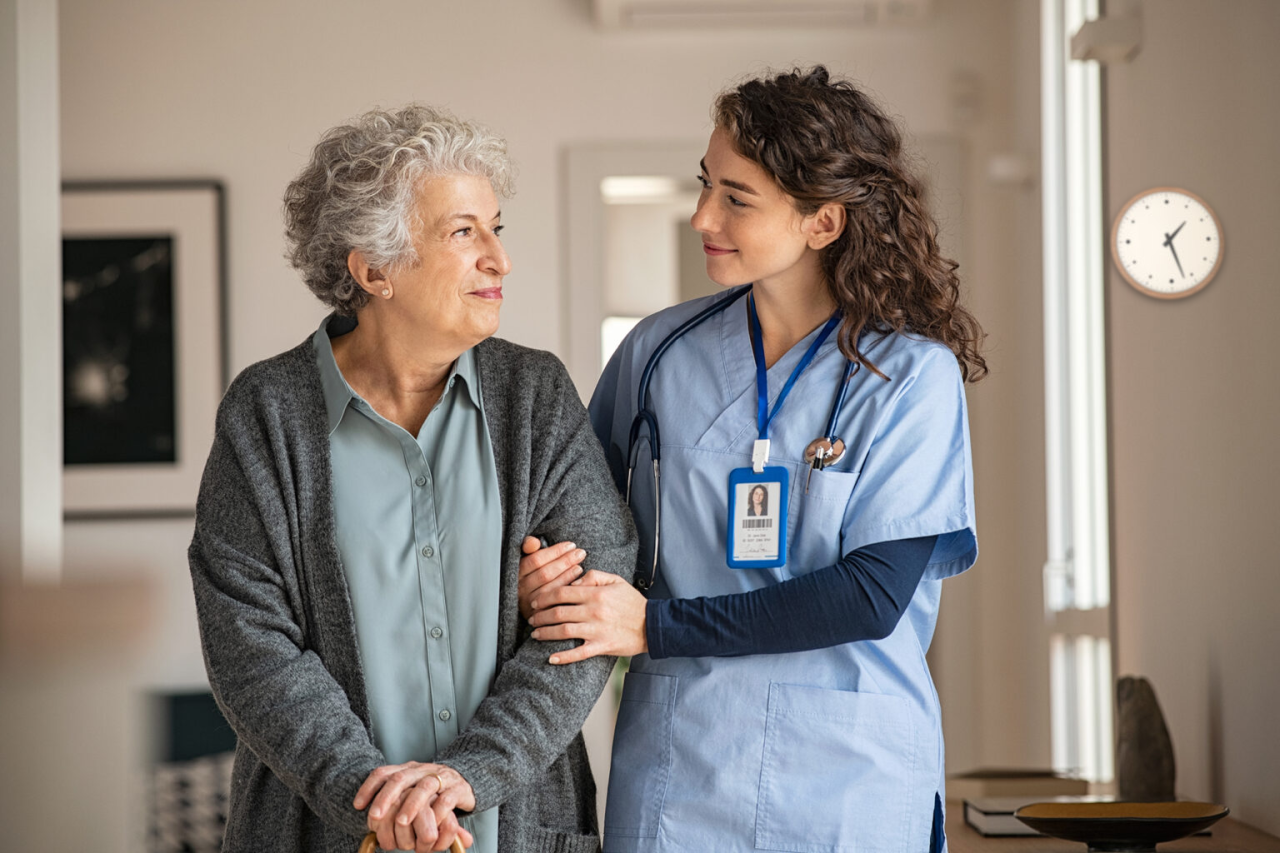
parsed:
1,27
